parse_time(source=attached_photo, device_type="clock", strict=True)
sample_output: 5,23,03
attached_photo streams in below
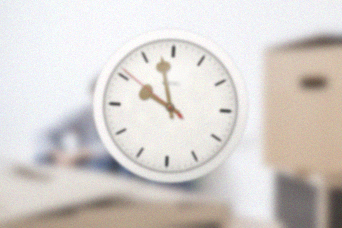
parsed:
9,57,51
